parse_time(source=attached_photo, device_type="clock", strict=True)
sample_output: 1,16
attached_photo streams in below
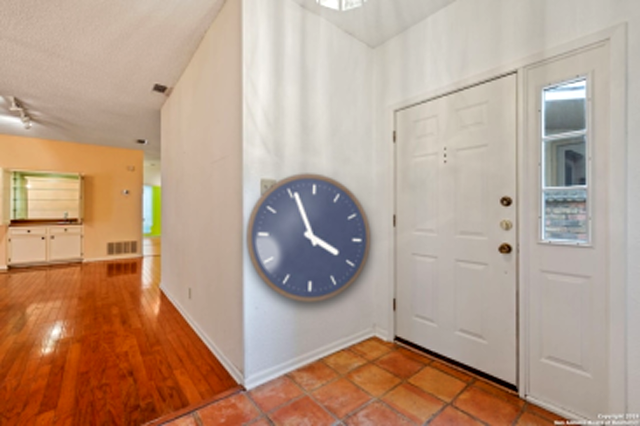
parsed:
3,56
